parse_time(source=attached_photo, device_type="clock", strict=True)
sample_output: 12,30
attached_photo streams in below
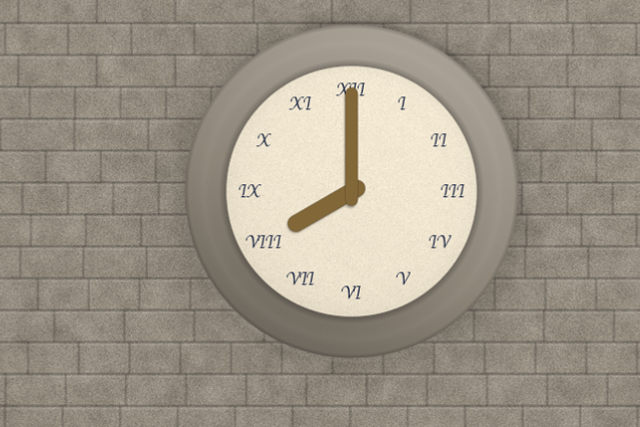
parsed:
8,00
